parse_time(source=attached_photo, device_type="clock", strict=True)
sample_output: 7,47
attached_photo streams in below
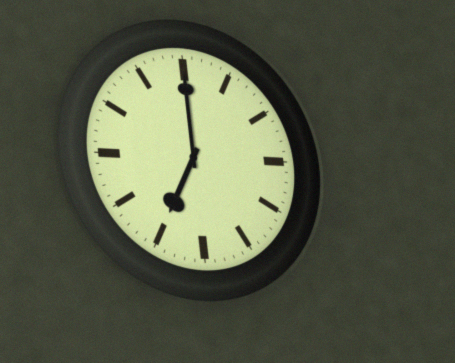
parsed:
7,00
